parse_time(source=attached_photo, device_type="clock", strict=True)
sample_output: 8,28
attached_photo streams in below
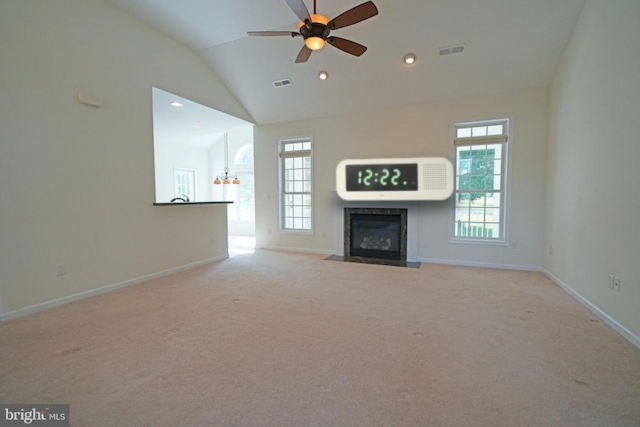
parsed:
12,22
